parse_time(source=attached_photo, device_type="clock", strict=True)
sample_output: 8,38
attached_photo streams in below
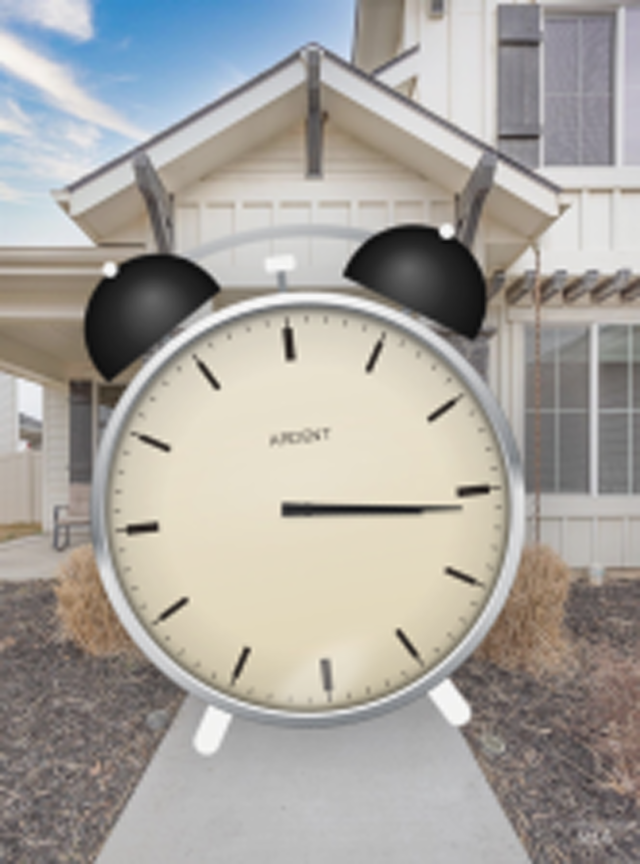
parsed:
3,16
